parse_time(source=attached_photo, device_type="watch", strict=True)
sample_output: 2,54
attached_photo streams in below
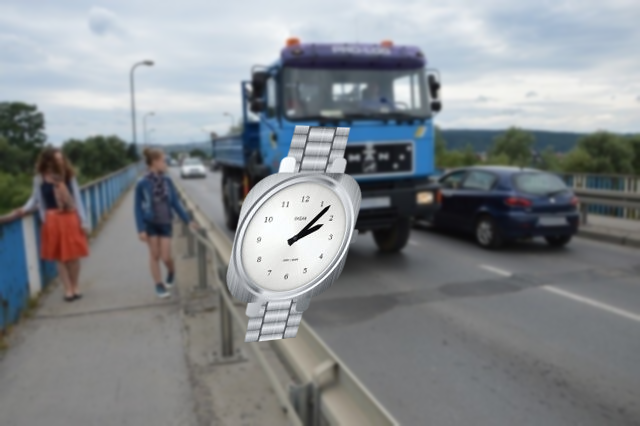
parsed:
2,07
